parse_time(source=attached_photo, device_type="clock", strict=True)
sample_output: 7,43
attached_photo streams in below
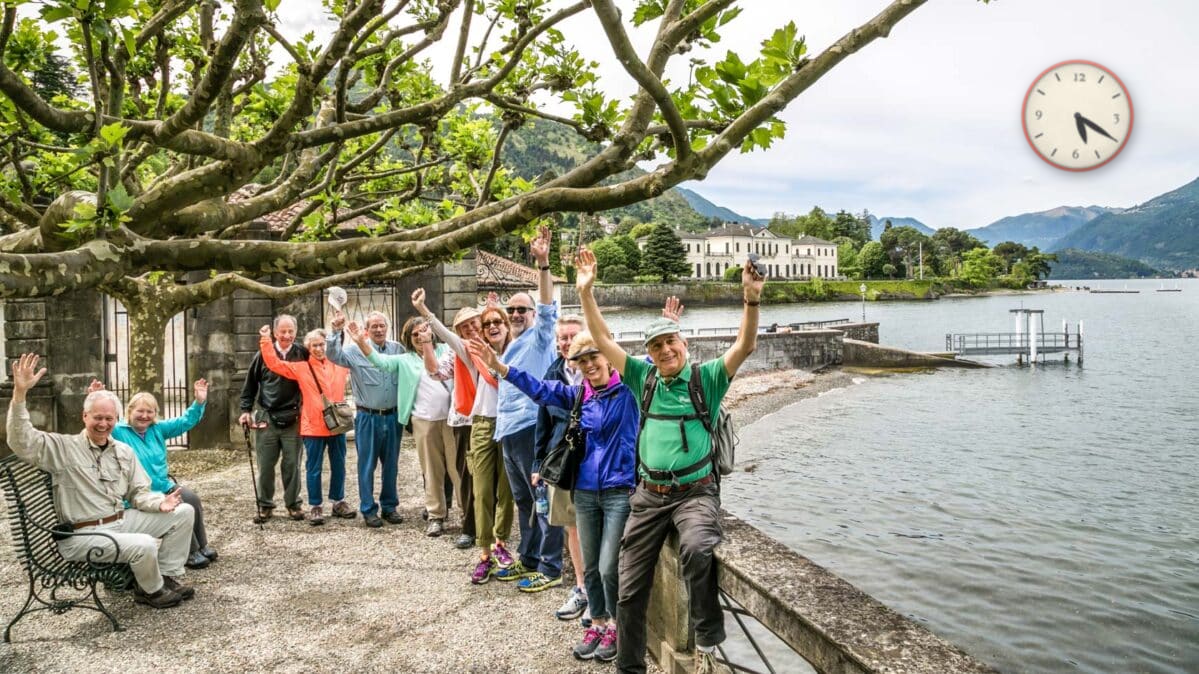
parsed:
5,20
